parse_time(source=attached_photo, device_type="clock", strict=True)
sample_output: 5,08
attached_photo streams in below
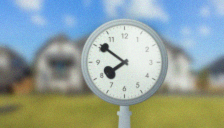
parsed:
7,51
